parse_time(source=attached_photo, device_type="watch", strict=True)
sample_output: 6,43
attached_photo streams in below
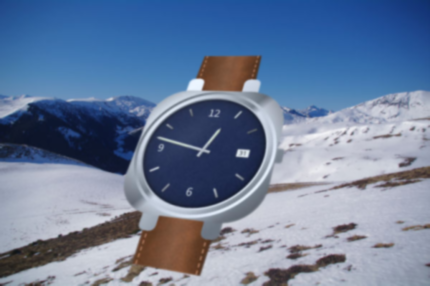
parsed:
12,47
